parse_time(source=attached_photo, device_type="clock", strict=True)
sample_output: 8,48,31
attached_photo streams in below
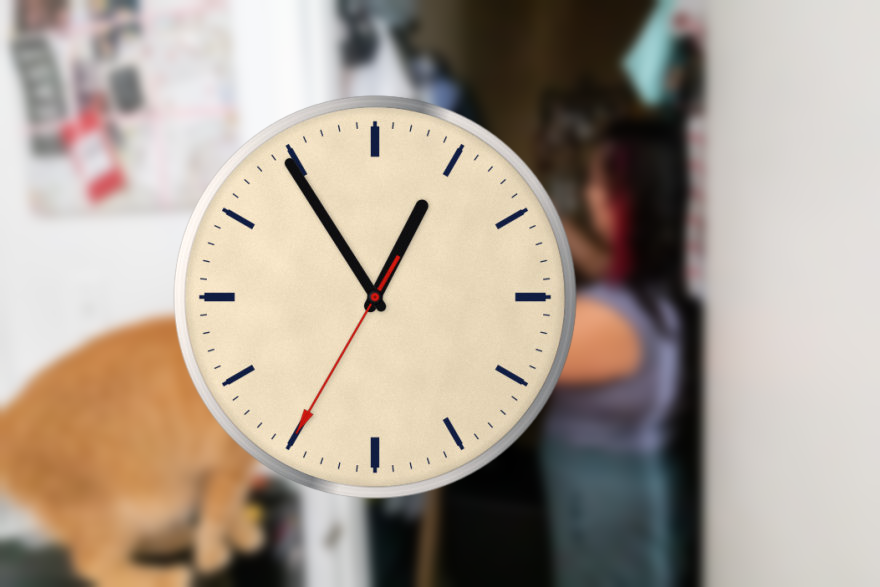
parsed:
12,54,35
